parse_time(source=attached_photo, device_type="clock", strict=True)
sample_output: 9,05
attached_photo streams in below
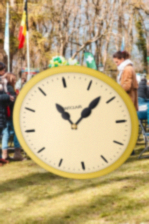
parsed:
11,08
